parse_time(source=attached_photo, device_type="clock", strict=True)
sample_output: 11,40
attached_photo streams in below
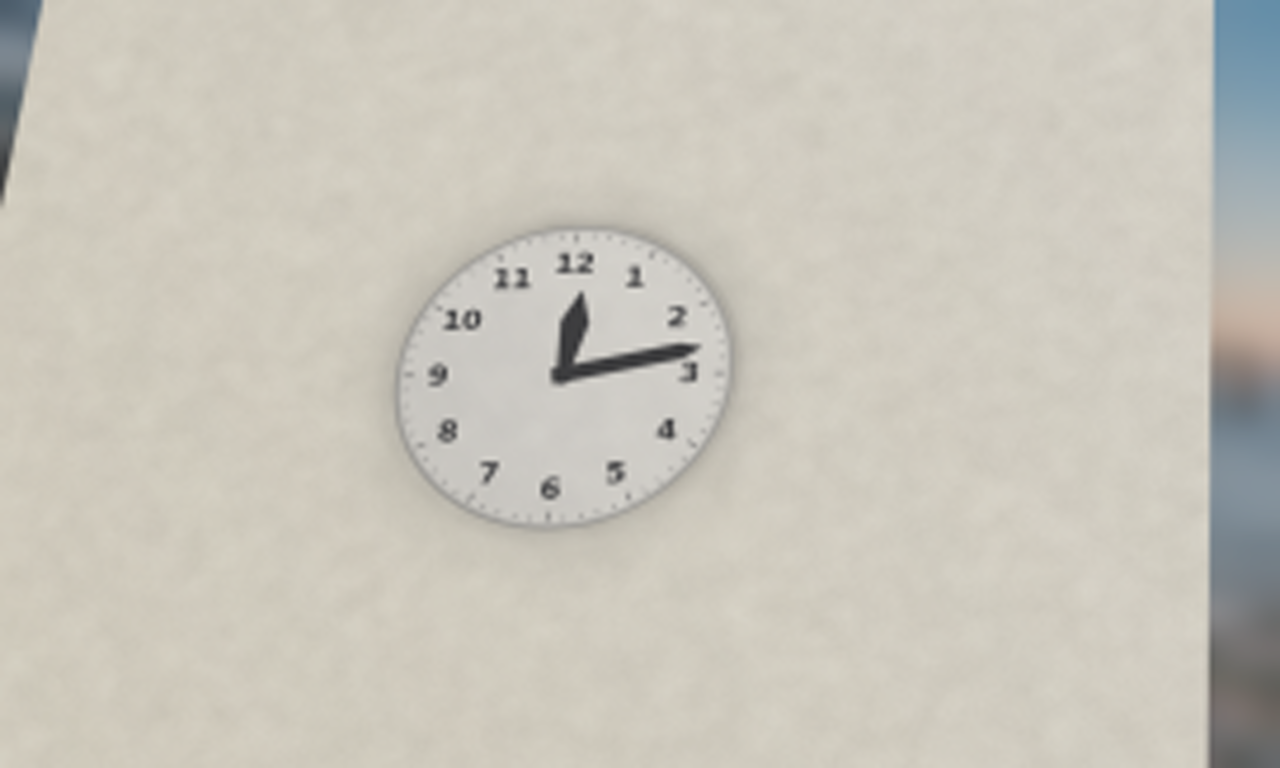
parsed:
12,13
